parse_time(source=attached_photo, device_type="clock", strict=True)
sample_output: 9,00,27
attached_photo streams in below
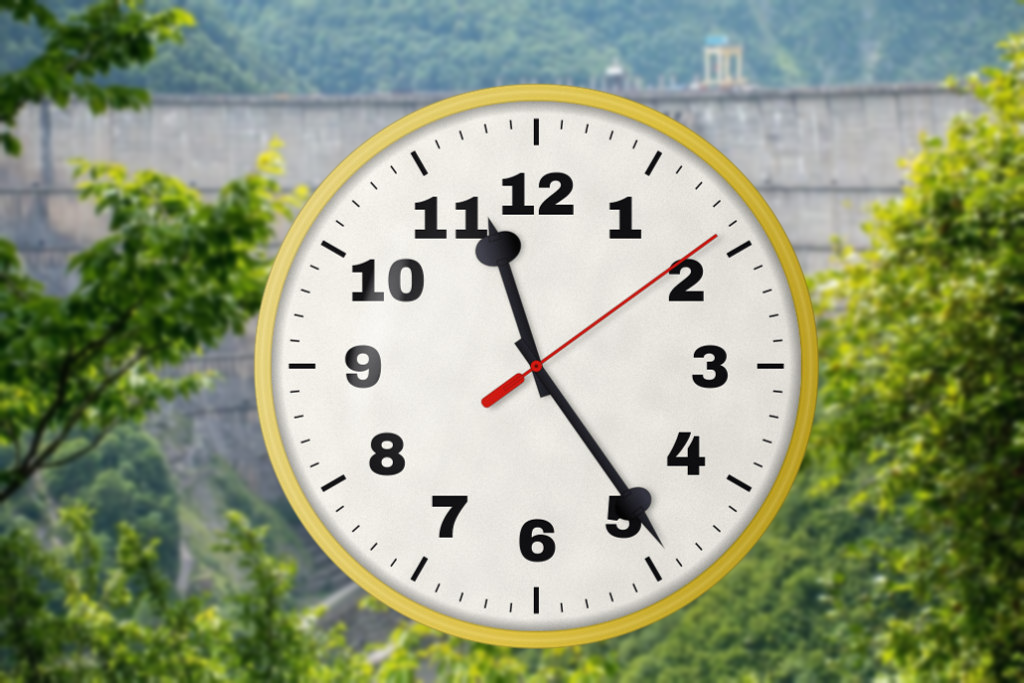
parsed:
11,24,09
